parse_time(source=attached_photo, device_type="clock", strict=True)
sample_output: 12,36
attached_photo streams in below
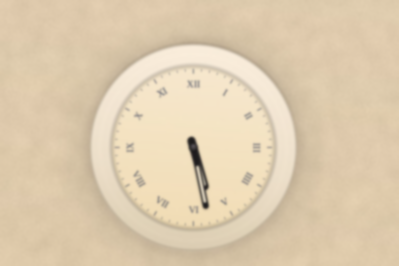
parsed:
5,28
